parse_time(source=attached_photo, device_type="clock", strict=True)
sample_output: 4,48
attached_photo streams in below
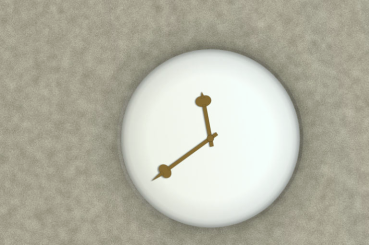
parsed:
11,39
